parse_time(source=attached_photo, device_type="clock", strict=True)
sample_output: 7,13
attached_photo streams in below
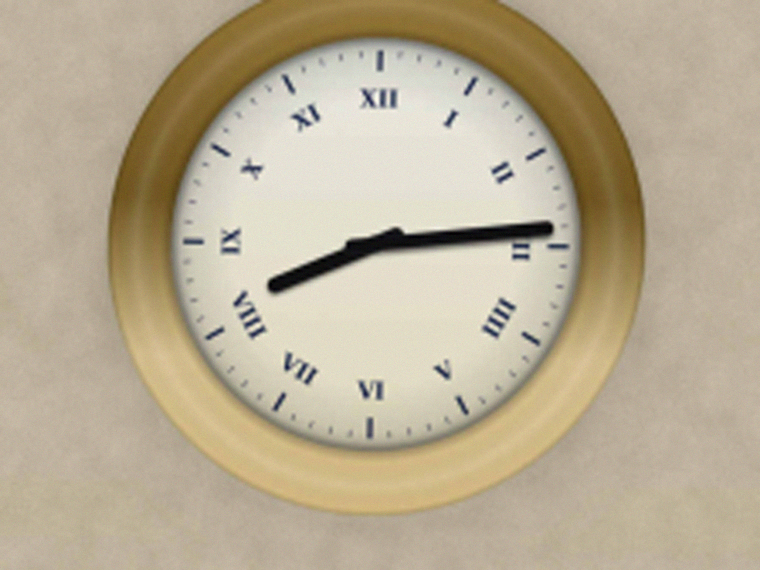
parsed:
8,14
